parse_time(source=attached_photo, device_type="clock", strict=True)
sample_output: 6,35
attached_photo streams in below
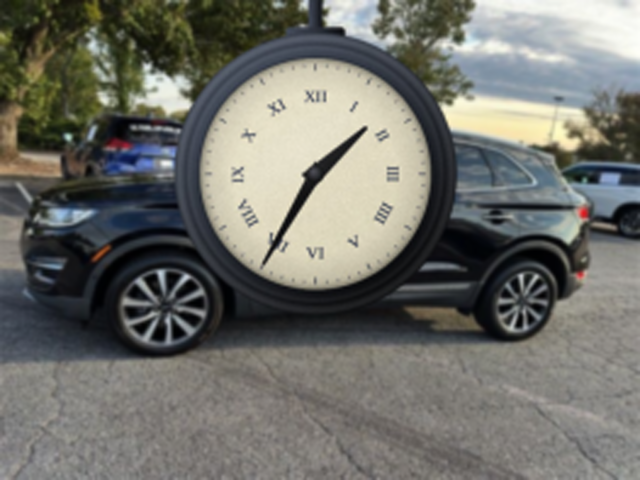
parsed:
1,35
